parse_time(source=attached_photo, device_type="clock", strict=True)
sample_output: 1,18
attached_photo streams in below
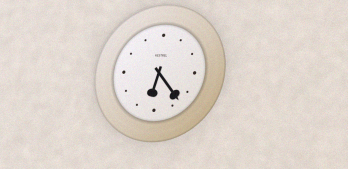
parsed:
6,23
